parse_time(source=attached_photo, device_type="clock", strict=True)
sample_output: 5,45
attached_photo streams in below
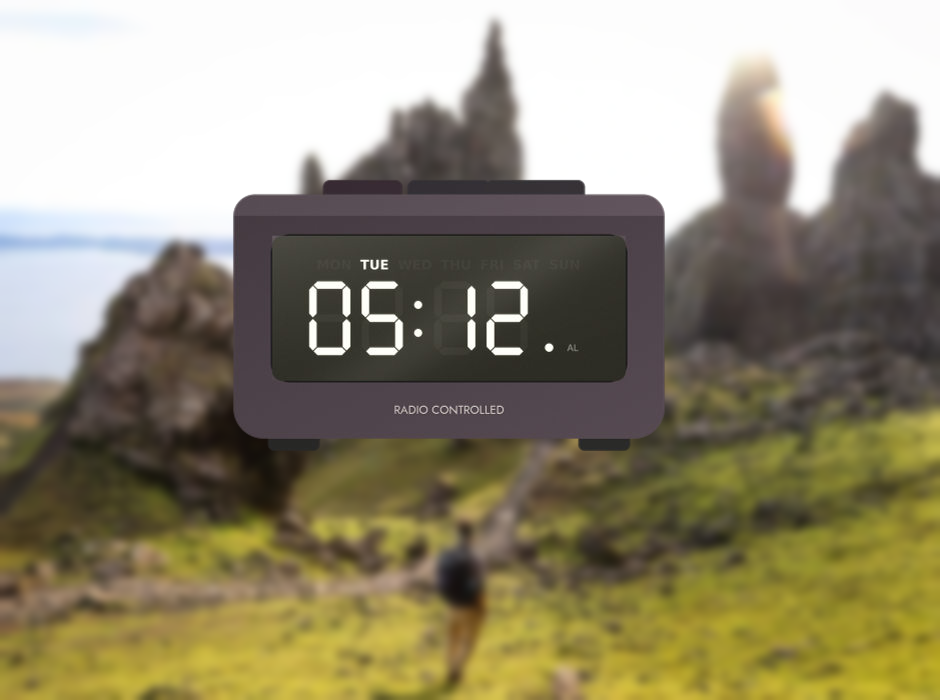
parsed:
5,12
